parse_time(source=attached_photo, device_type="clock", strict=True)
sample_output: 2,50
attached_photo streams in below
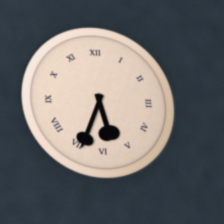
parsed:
5,34
